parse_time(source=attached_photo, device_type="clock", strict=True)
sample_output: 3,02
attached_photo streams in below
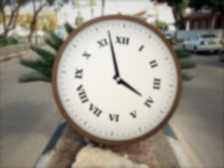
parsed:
3,57
